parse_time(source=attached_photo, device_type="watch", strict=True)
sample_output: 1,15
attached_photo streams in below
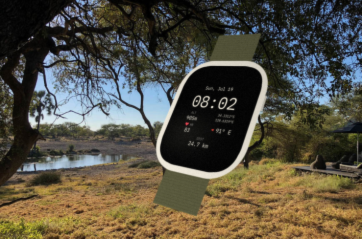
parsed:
8,02
